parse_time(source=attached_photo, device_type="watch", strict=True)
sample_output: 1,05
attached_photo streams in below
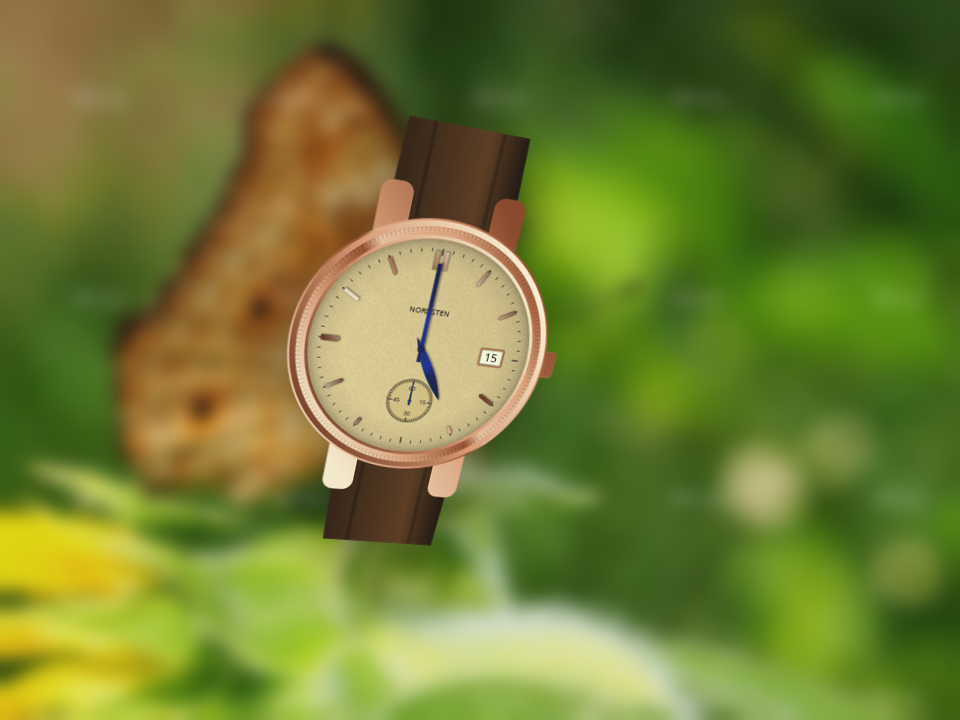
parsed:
5,00
